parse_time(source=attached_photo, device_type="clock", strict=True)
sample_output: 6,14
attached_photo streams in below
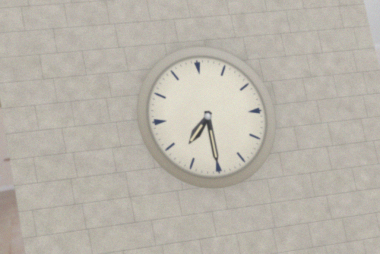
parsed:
7,30
